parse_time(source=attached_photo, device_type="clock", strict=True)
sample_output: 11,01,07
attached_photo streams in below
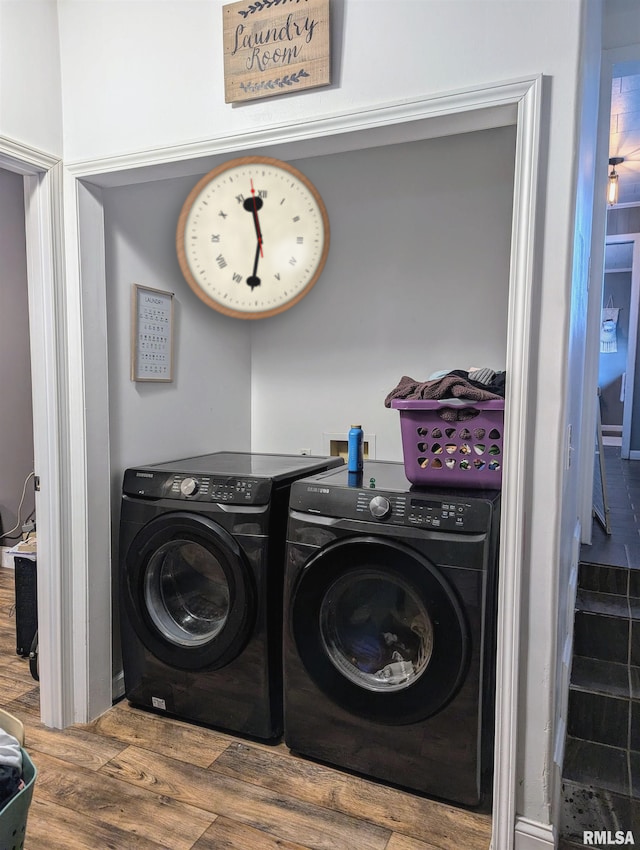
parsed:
11,30,58
